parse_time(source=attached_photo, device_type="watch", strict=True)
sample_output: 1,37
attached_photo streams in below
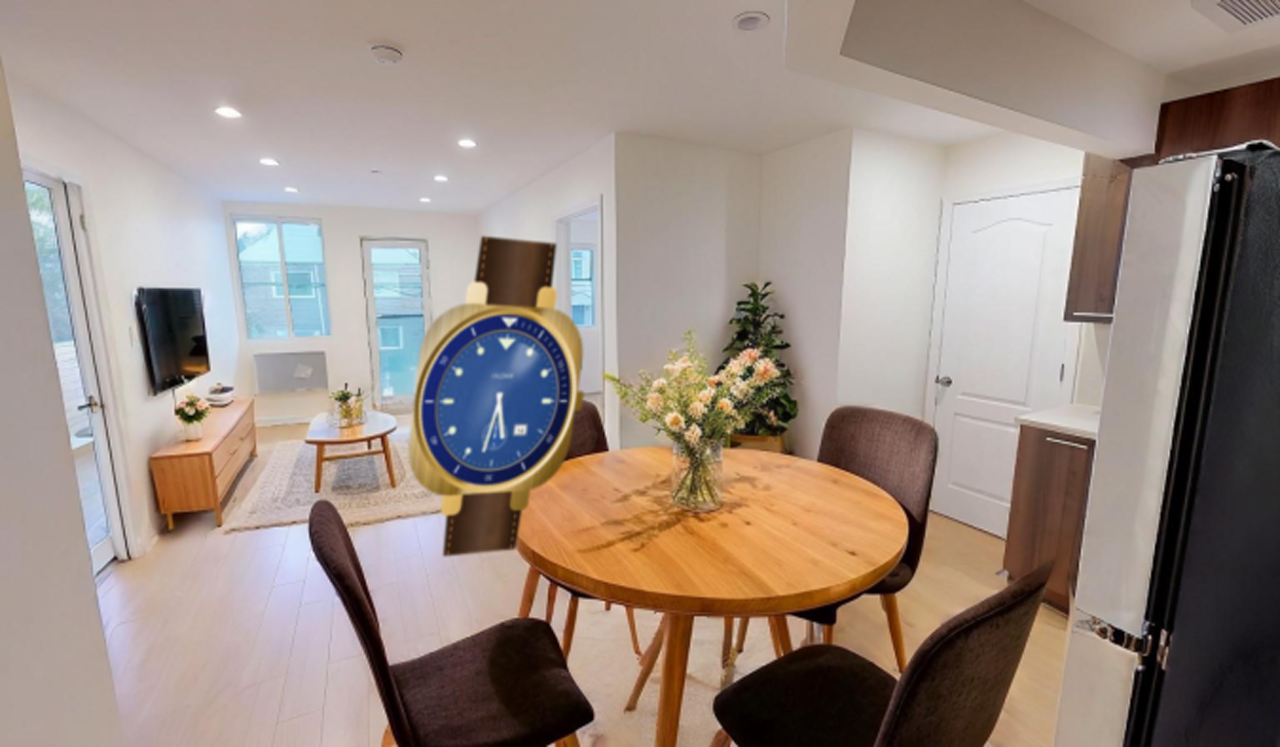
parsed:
5,32
